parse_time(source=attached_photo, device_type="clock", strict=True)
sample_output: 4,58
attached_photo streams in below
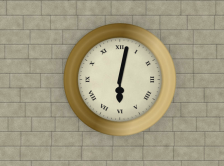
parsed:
6,02
